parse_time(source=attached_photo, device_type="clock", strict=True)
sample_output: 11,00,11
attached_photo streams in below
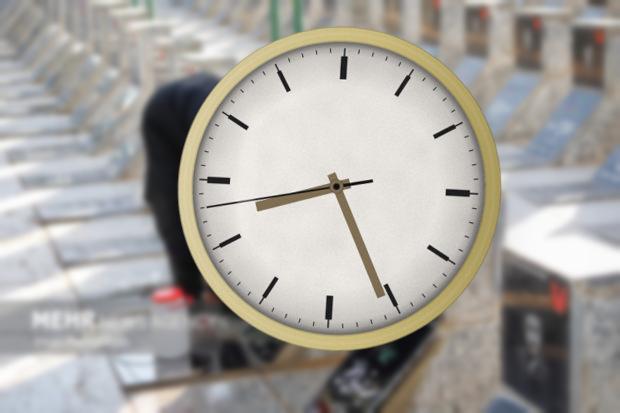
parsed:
8,25,43
